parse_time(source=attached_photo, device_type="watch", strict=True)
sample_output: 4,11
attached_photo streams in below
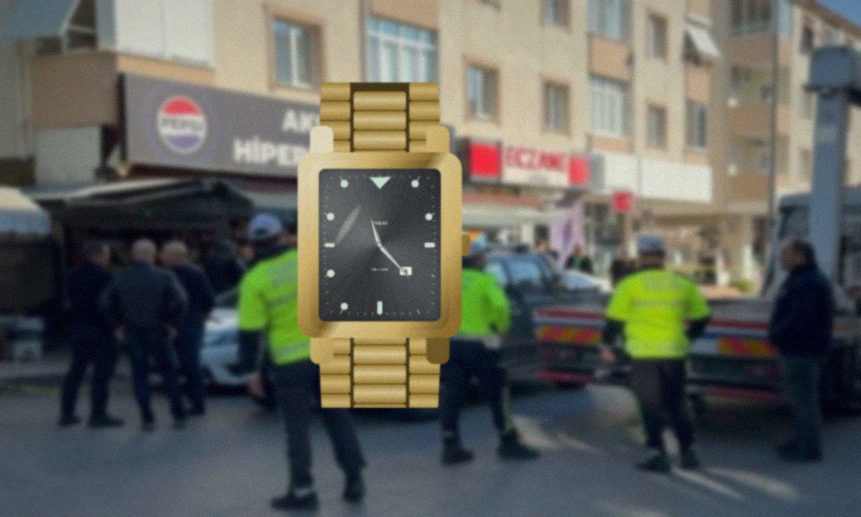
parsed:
11,23
